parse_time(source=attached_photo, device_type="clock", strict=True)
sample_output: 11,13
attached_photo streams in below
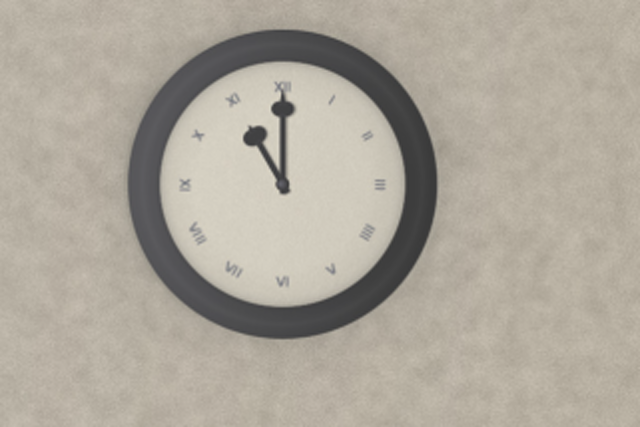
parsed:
11,00
